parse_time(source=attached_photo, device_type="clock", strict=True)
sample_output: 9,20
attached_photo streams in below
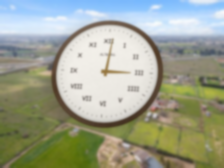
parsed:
3,01
